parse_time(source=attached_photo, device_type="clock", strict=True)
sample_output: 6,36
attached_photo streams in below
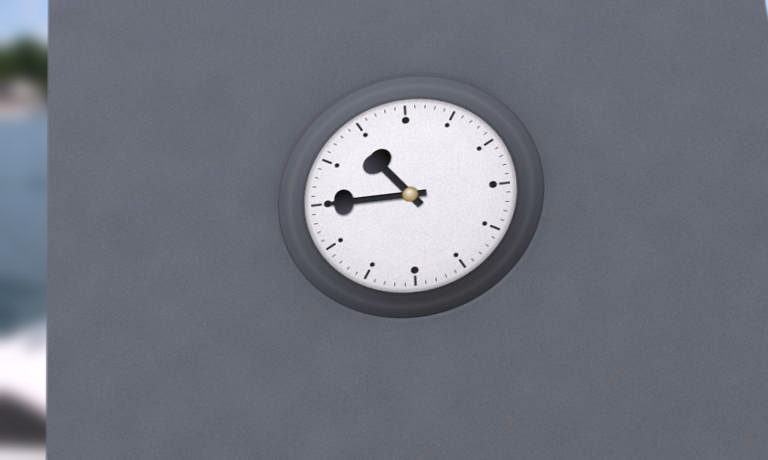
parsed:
10,45
